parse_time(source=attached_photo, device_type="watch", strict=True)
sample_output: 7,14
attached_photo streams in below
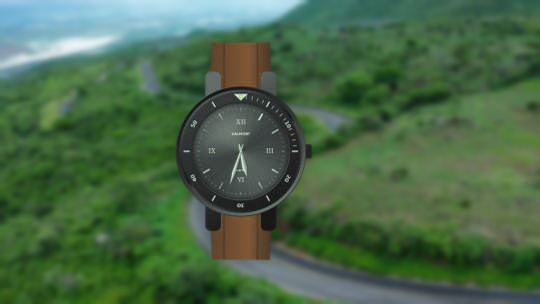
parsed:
5,33
